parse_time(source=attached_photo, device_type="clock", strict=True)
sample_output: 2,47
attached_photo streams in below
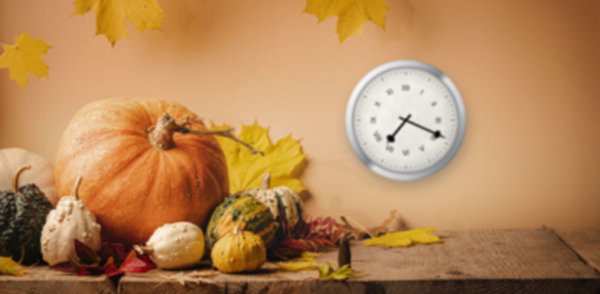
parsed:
7,19
